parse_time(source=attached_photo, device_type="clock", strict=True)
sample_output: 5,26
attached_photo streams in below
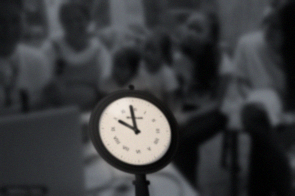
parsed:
9,59
